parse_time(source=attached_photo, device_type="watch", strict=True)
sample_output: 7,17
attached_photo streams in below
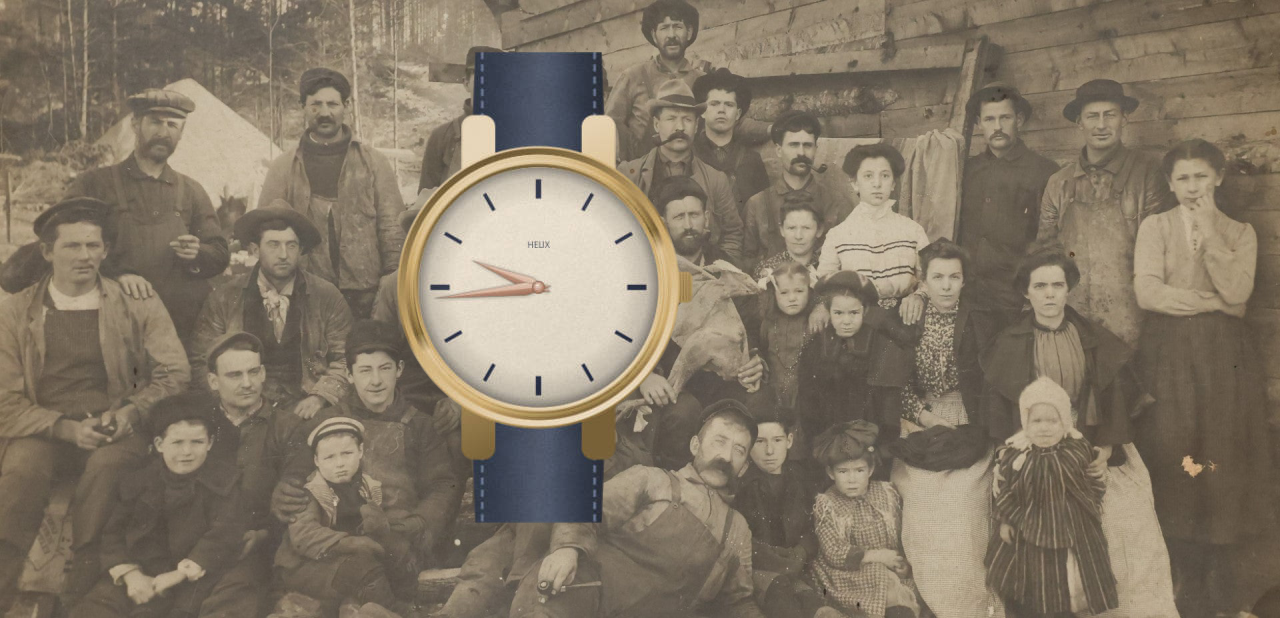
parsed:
9,44
